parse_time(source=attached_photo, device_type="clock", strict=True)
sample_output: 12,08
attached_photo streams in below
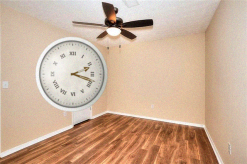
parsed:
2,18
